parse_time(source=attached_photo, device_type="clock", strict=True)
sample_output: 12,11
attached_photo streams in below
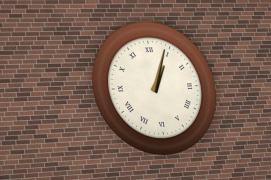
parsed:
1,04
